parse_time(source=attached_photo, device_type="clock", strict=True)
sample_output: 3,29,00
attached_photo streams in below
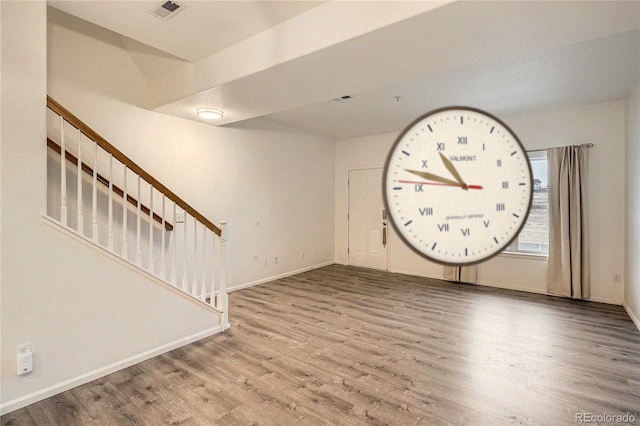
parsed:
10,47,46
